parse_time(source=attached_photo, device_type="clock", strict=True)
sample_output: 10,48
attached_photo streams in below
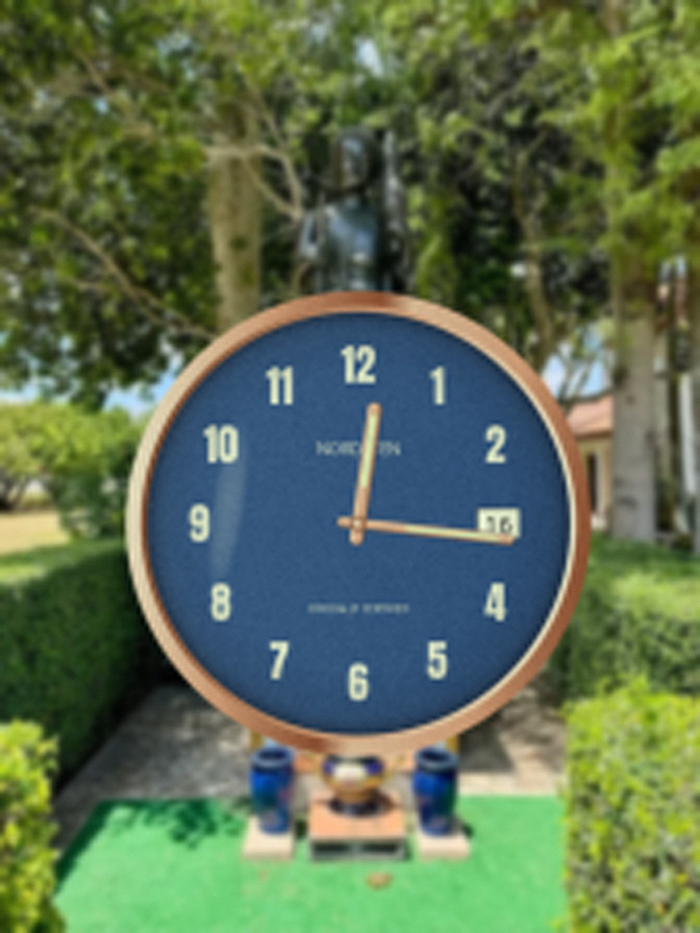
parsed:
12,16
